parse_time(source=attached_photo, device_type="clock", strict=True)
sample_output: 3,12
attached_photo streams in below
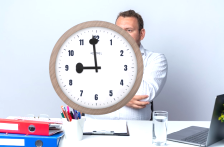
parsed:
8,59
